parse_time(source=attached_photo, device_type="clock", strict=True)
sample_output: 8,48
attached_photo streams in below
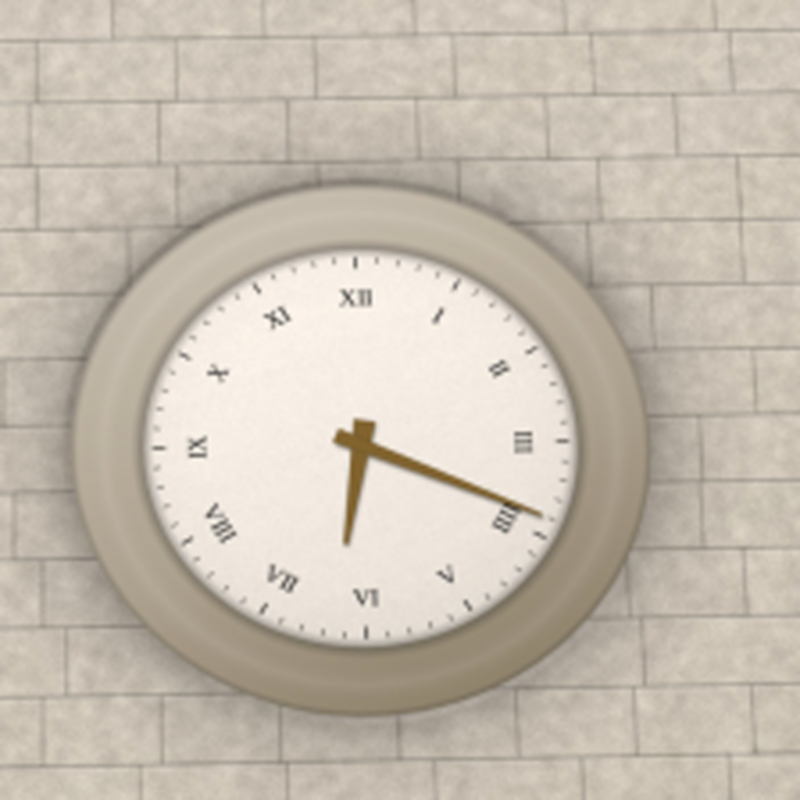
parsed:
6,19
